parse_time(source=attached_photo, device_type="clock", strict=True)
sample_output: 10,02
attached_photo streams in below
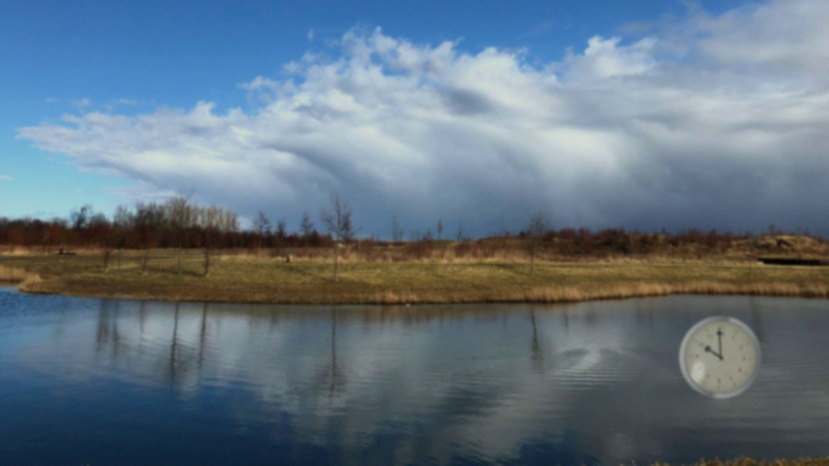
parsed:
9,59
